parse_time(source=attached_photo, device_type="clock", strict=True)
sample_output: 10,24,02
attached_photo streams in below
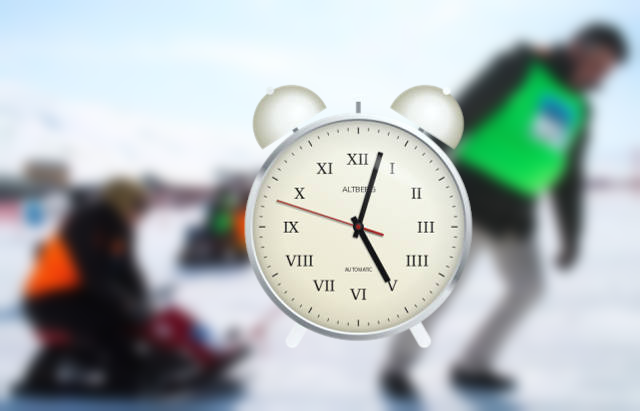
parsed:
5,02,48
